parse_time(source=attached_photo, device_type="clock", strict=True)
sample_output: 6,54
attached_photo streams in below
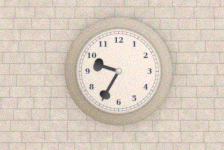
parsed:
9,35
